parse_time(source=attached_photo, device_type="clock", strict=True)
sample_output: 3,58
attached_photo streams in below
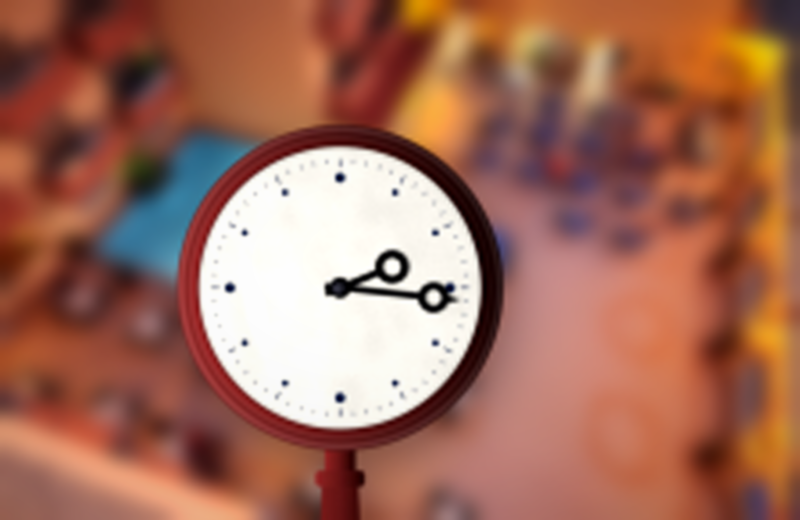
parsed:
2,16
